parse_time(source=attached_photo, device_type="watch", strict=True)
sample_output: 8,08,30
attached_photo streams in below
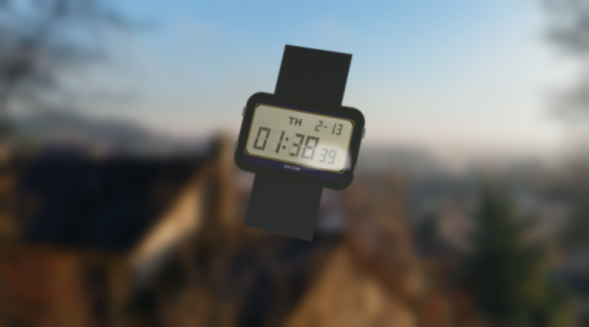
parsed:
1,38,39
